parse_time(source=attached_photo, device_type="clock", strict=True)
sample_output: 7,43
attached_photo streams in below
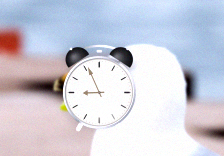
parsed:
8,56
